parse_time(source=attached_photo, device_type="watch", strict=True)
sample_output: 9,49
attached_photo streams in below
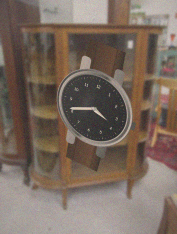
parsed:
3,41
